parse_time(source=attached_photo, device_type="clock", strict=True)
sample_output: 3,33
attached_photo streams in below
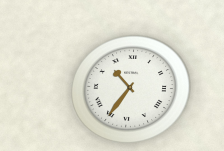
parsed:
10,35
